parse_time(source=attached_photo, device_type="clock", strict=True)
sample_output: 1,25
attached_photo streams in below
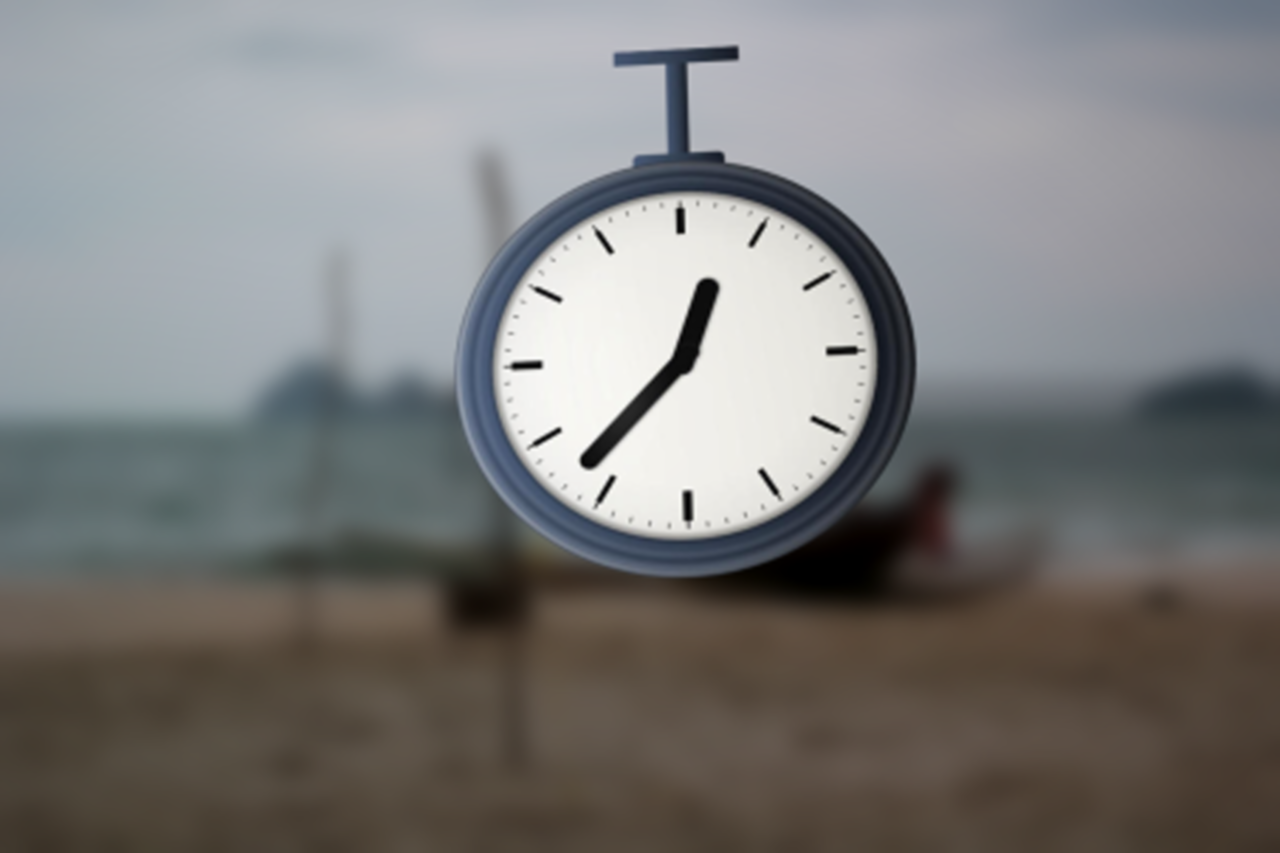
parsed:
12,37
